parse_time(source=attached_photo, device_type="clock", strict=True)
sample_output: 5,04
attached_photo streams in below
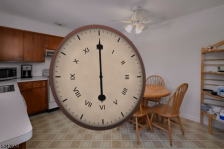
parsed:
6,00
